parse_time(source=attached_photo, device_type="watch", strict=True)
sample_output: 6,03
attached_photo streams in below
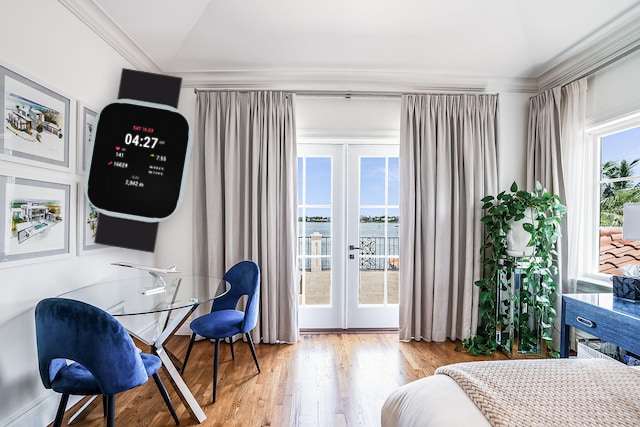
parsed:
4,27
